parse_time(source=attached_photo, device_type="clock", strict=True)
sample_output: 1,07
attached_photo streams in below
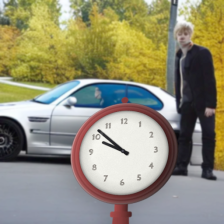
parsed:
9,52
